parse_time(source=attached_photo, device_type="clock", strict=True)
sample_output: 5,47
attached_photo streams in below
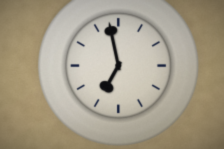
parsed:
6,58
